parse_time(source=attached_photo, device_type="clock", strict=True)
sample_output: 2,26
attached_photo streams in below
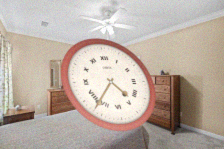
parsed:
4,37
